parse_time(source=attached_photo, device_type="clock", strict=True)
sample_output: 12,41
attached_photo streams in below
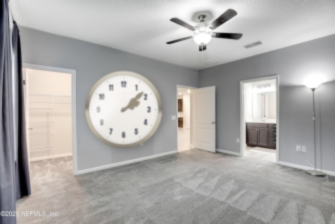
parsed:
2,08
